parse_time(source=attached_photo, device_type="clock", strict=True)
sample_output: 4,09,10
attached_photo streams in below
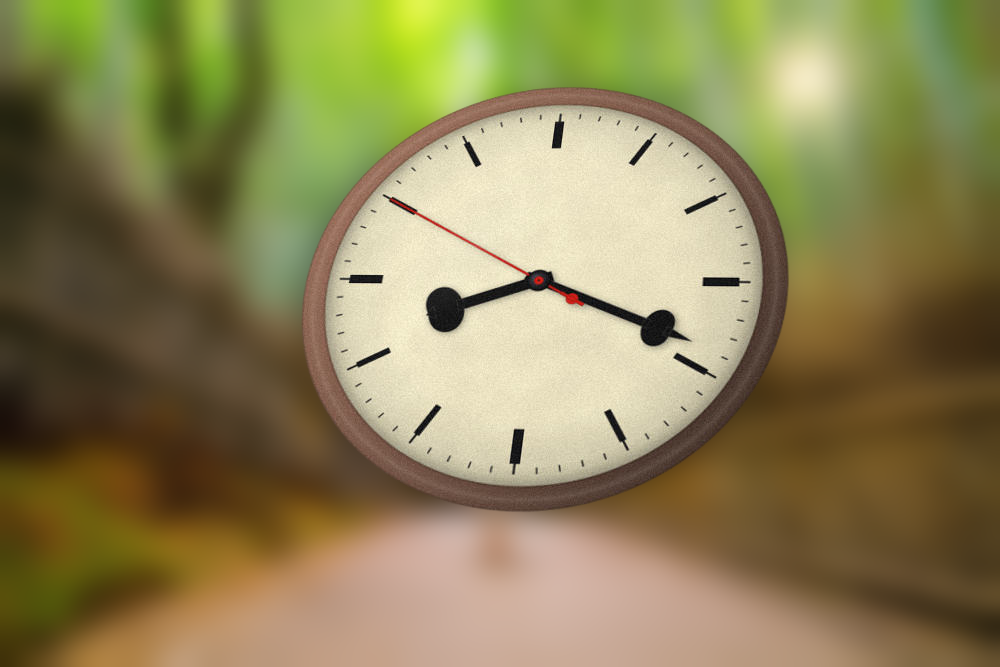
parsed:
8,18,50
